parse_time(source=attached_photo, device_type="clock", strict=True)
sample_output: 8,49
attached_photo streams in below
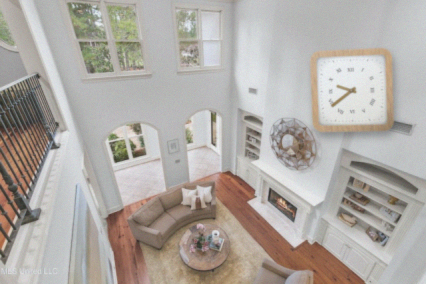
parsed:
9,39
